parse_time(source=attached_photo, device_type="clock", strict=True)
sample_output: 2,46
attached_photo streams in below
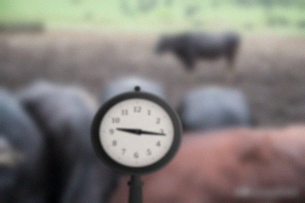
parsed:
9,16
